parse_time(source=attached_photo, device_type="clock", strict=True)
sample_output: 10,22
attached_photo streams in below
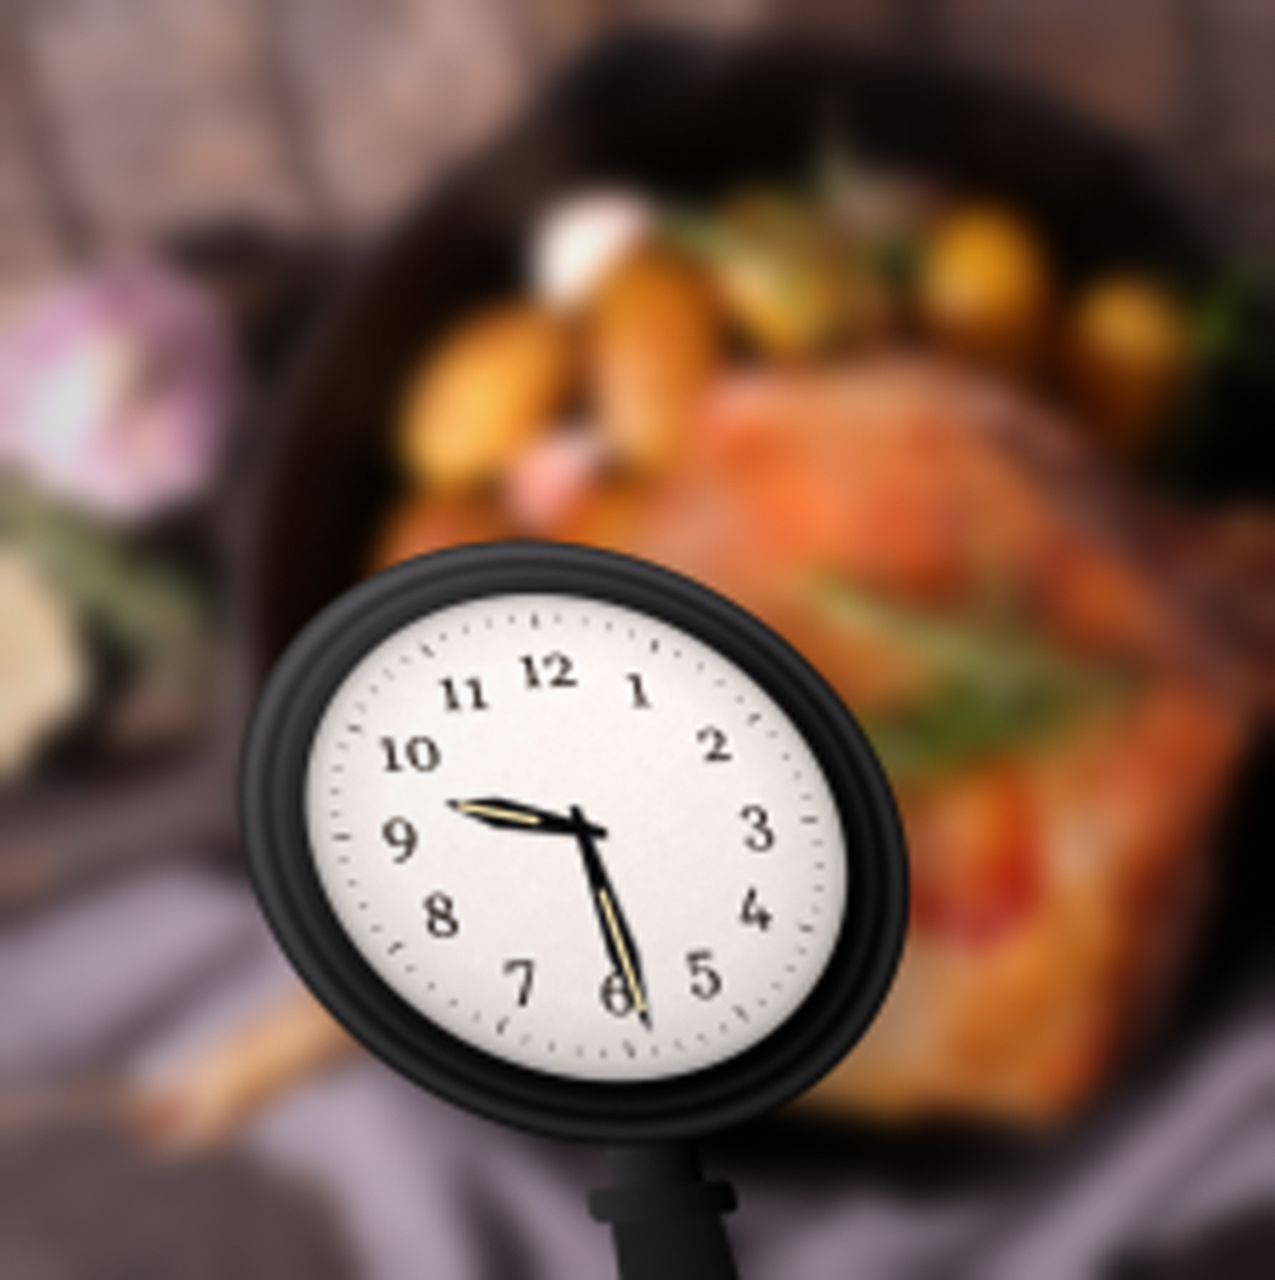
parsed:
9,29
